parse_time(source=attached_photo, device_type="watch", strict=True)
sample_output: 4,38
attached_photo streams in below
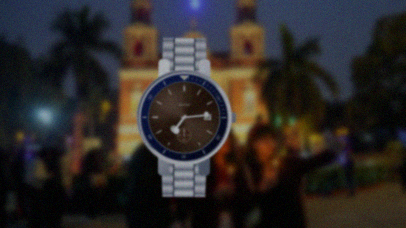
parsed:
7,14
